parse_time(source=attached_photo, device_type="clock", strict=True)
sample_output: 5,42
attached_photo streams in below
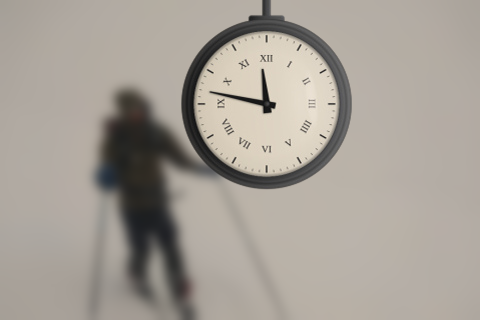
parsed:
11,47
